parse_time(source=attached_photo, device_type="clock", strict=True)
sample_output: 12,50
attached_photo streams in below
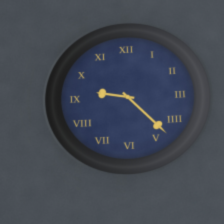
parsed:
9,23
